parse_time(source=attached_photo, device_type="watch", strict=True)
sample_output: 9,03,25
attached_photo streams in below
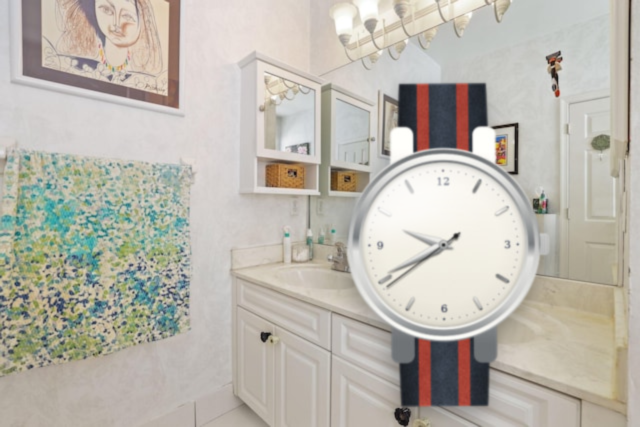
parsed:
9,40,39
